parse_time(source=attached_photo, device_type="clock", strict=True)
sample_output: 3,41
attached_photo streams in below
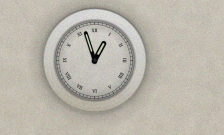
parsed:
12,57
